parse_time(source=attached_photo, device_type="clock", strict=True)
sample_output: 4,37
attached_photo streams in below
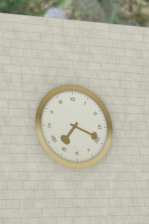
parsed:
7,19
